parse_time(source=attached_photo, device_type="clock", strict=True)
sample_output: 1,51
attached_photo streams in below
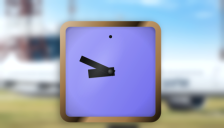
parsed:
8,49
